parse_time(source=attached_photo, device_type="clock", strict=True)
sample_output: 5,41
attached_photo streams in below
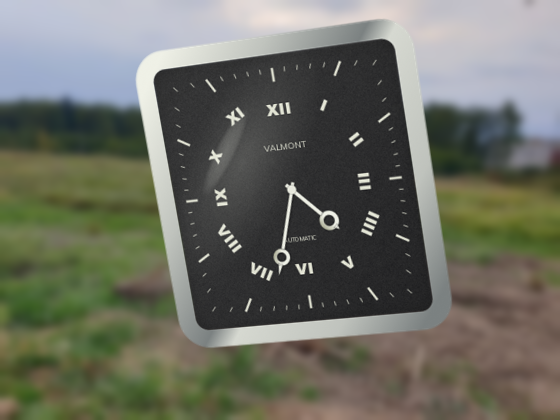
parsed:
4,33
